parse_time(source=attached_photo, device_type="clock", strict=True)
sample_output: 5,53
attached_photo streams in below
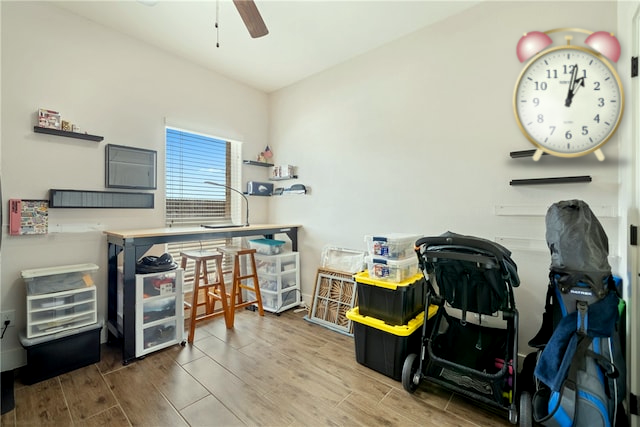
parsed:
1,02
